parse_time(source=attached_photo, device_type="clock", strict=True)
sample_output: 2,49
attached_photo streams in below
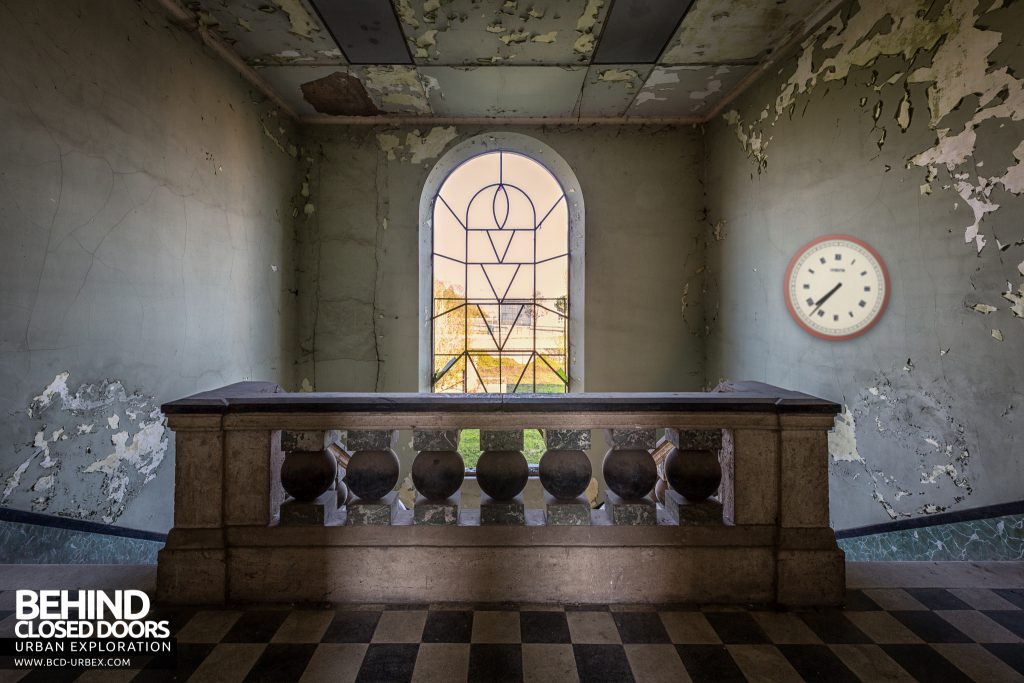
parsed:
7,37
